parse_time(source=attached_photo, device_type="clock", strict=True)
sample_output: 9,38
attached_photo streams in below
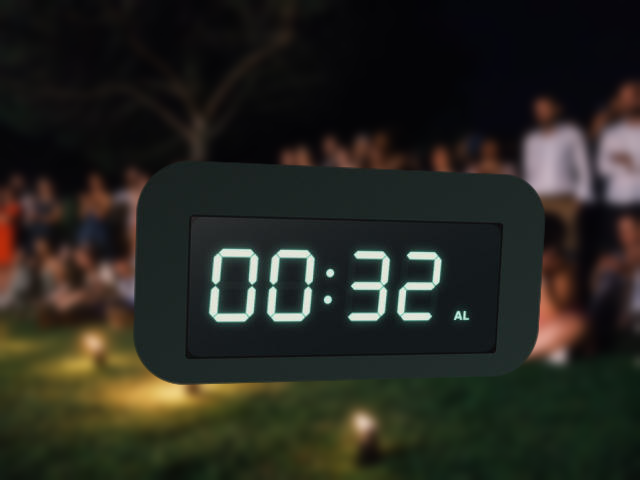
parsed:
0,32
